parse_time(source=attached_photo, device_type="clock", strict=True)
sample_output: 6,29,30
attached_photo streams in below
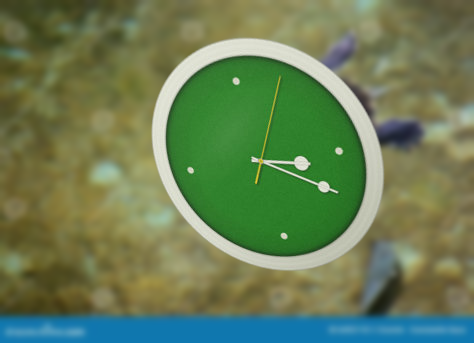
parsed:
3,20,05
